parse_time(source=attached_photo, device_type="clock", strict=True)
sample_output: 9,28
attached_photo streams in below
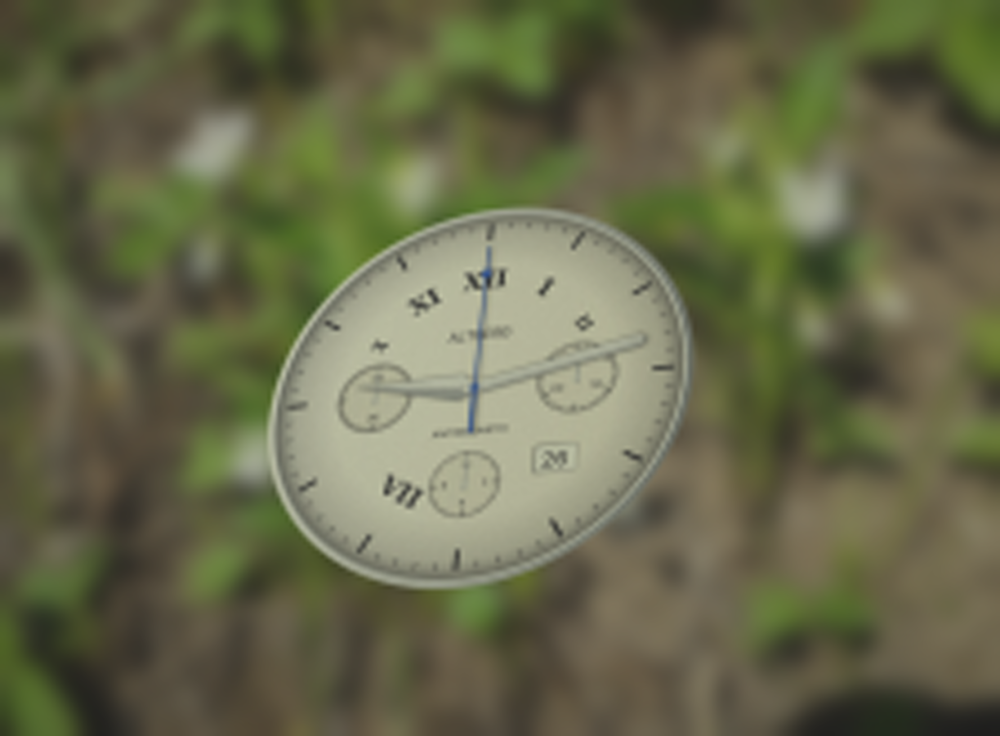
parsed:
9,13
